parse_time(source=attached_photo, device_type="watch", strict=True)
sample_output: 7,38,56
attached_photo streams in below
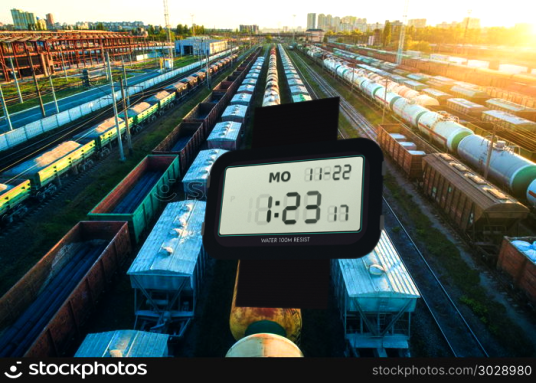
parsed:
1,23,17
